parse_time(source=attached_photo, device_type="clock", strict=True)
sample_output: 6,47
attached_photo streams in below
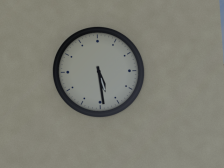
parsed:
5,29
